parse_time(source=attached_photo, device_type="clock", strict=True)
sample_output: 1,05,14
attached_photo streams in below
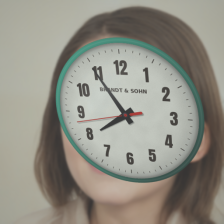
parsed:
7,54,43
